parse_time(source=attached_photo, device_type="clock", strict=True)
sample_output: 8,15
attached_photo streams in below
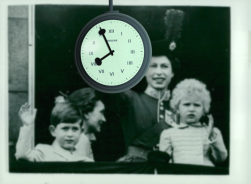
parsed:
7,56
